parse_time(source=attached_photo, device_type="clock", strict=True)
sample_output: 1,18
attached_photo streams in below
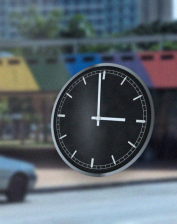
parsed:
2,59
